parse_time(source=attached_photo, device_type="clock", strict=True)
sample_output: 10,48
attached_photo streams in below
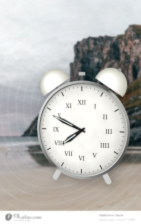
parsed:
7,49
